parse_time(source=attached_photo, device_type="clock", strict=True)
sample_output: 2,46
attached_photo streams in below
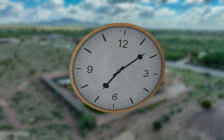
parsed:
7,08
